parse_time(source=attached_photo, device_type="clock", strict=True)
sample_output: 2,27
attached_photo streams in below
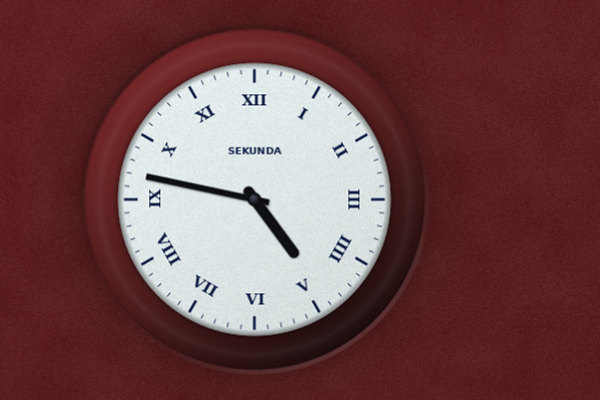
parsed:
4,47
